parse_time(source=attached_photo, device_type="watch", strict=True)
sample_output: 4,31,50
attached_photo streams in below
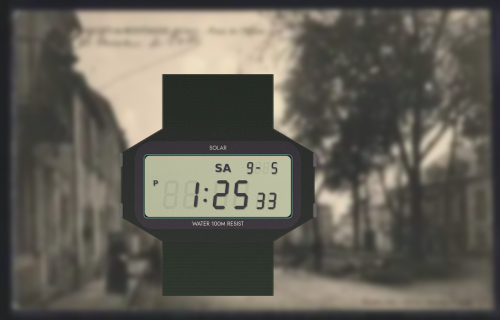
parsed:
1,25,33
